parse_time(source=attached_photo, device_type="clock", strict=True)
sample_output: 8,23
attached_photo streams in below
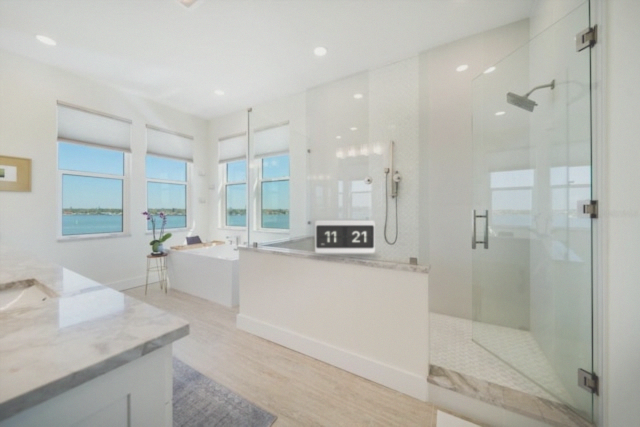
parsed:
11,21
